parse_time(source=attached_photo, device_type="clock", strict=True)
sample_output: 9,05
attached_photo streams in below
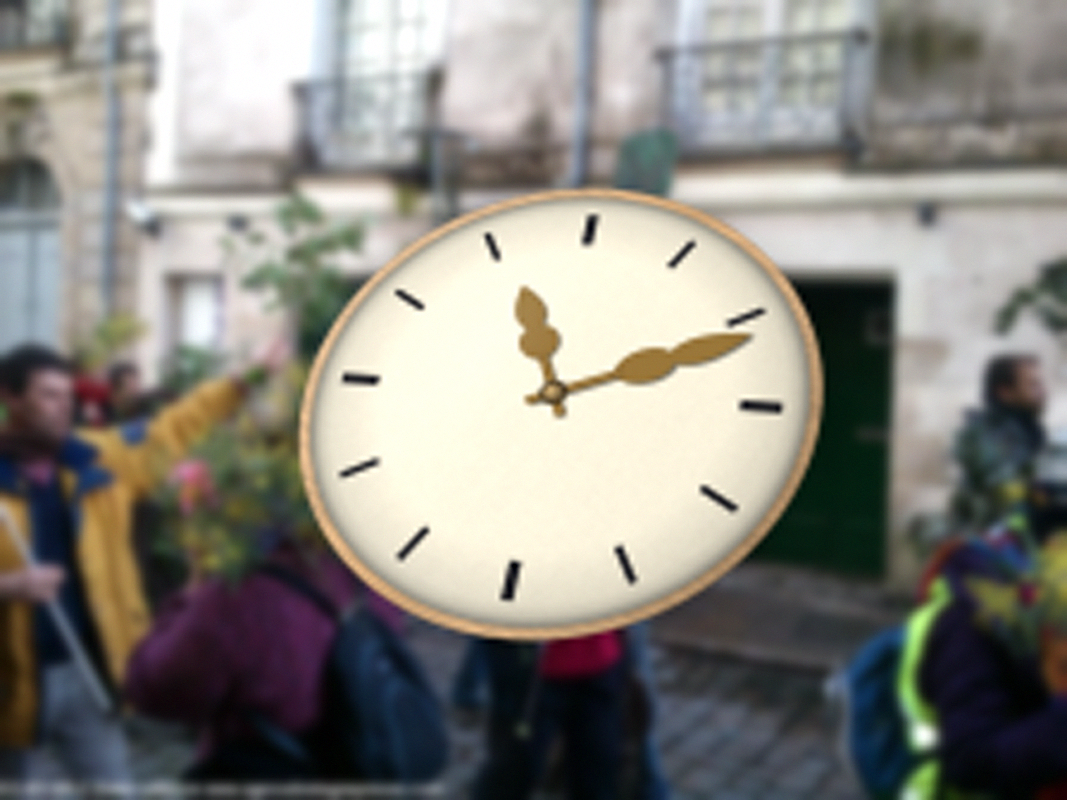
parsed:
11,11
